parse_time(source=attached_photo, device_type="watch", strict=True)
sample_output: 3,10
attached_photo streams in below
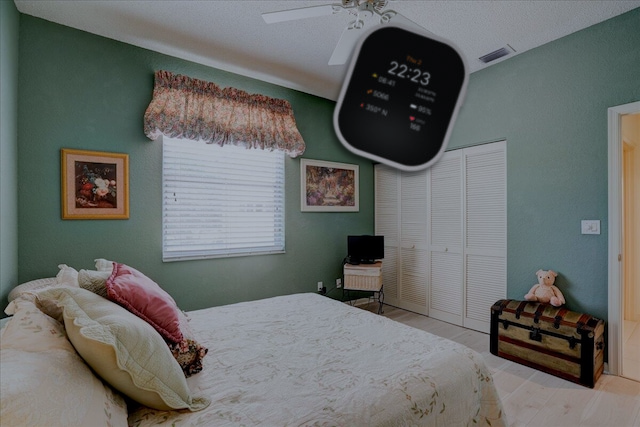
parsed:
22,23
